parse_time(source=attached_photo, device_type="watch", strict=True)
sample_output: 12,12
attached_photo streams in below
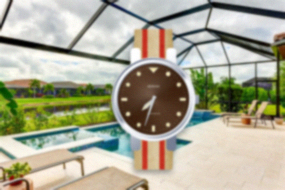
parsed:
7,33
